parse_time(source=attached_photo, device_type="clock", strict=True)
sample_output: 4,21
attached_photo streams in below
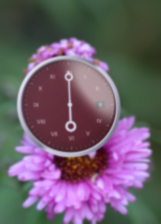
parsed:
6,00
